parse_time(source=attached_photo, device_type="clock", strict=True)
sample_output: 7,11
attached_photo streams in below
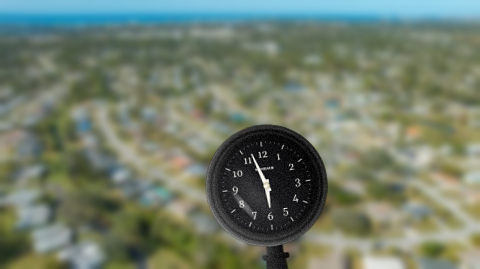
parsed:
5,57
